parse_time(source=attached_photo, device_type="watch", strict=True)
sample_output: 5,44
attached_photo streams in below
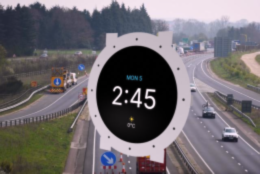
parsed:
2,45
